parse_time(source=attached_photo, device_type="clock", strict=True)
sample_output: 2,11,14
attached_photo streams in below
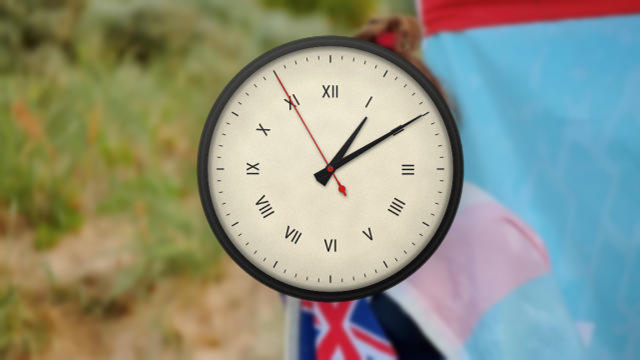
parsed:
1,09,55
